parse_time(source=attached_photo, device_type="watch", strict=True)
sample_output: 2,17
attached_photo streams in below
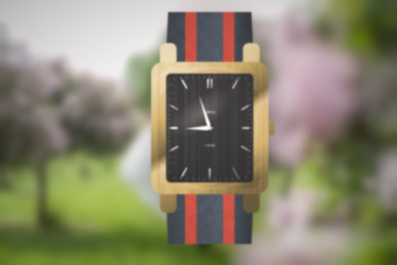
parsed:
8,57
